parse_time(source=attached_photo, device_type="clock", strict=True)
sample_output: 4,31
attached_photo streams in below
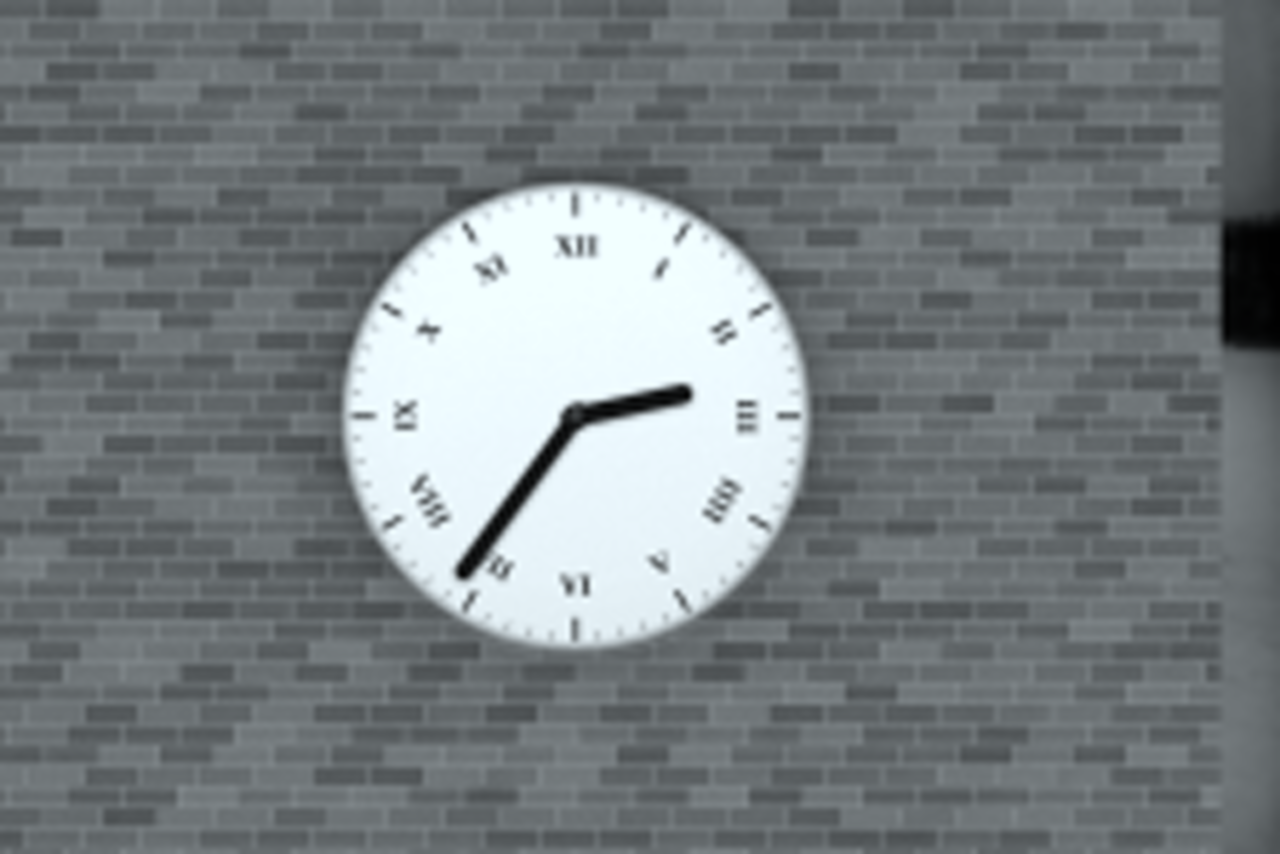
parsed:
2,36
